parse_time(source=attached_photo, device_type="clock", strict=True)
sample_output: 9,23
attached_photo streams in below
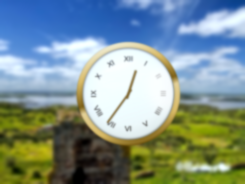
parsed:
12,36
